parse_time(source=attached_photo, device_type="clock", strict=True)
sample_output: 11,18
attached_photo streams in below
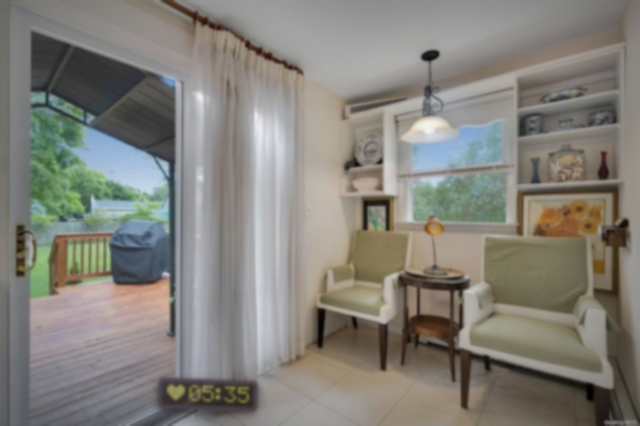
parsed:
5,35
